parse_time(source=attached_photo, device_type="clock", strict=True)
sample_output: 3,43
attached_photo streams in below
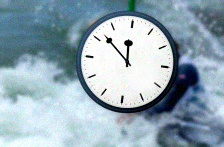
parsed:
11,52
